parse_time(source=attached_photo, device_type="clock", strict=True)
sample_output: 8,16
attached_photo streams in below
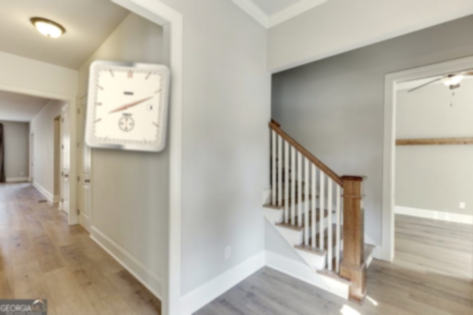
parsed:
8,11
